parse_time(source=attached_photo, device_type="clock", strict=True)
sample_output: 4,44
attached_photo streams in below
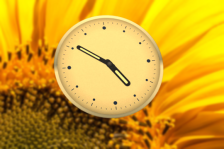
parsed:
4,51
